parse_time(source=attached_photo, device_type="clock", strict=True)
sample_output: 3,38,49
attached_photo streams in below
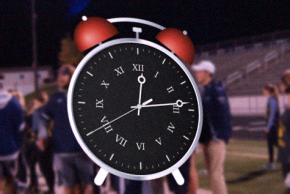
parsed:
12,13,40
